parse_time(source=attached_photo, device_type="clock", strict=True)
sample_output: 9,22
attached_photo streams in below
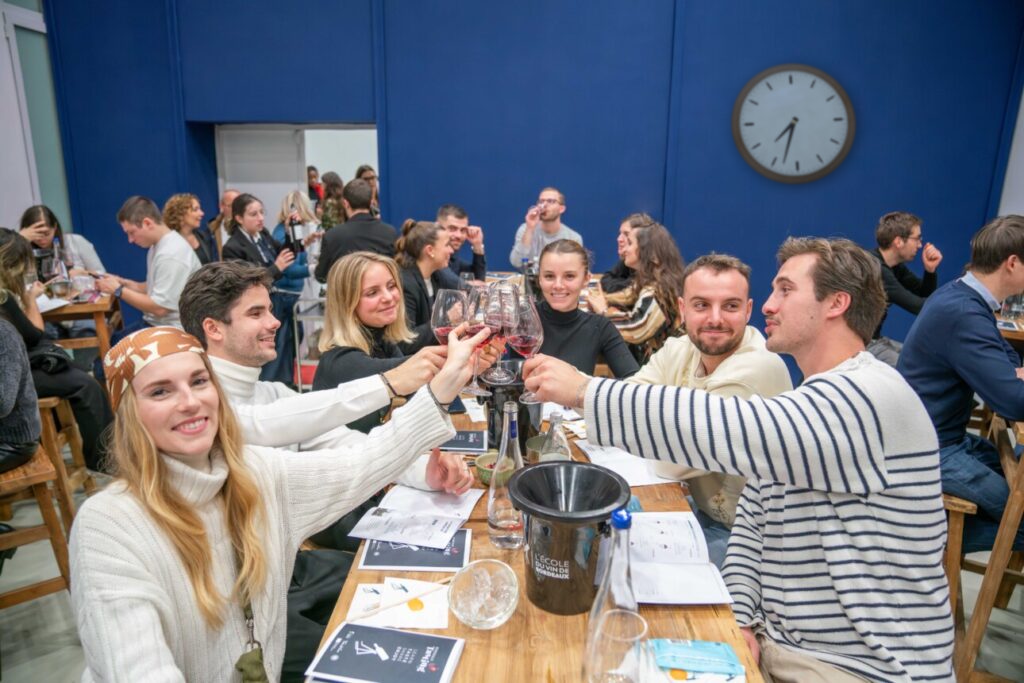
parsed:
7,33
